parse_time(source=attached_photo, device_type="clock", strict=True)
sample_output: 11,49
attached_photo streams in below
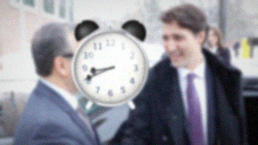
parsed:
8,41
